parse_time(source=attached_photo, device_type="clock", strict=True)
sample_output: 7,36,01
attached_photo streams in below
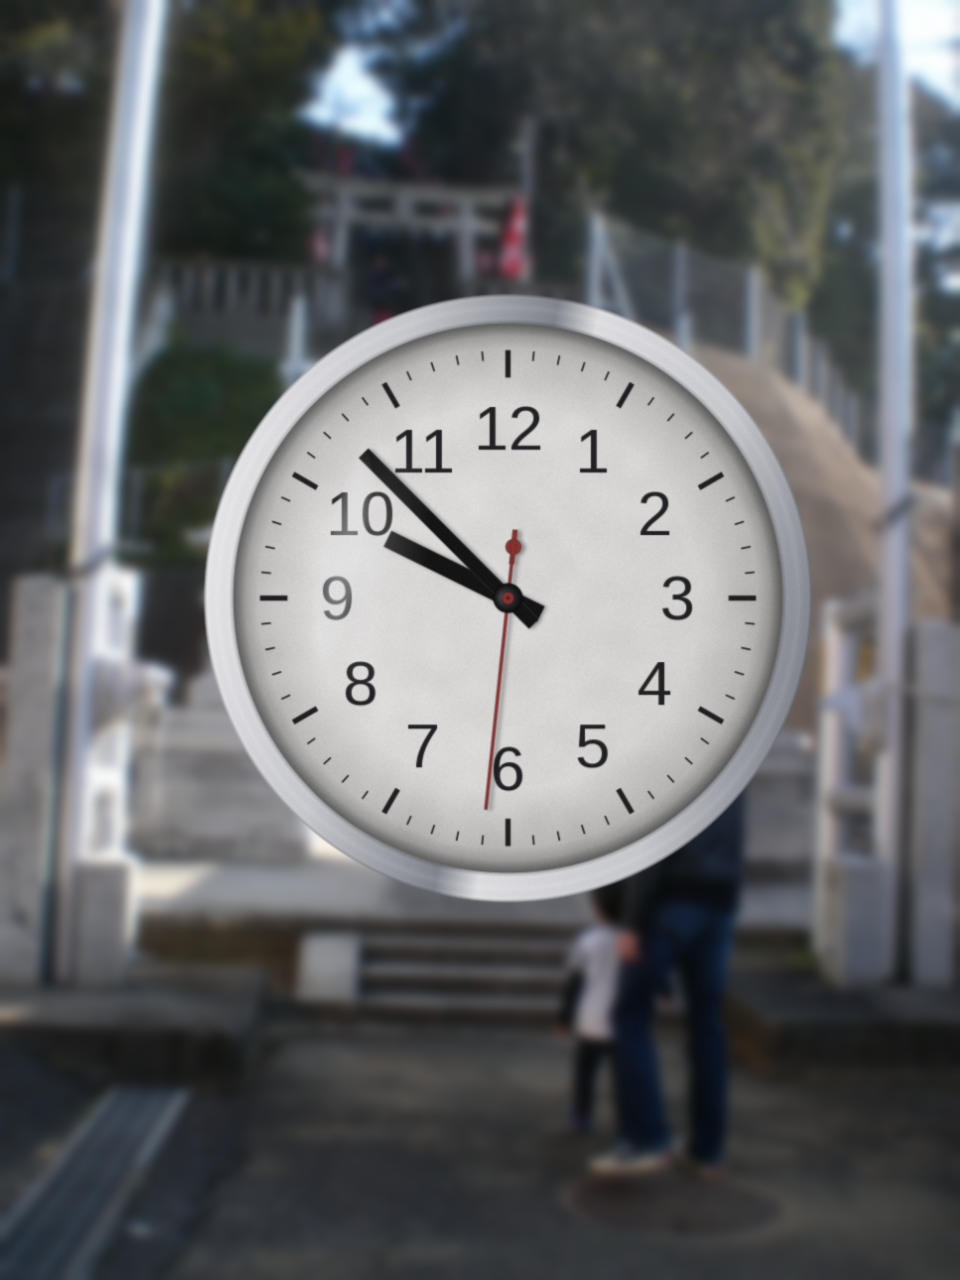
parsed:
9,52,31
